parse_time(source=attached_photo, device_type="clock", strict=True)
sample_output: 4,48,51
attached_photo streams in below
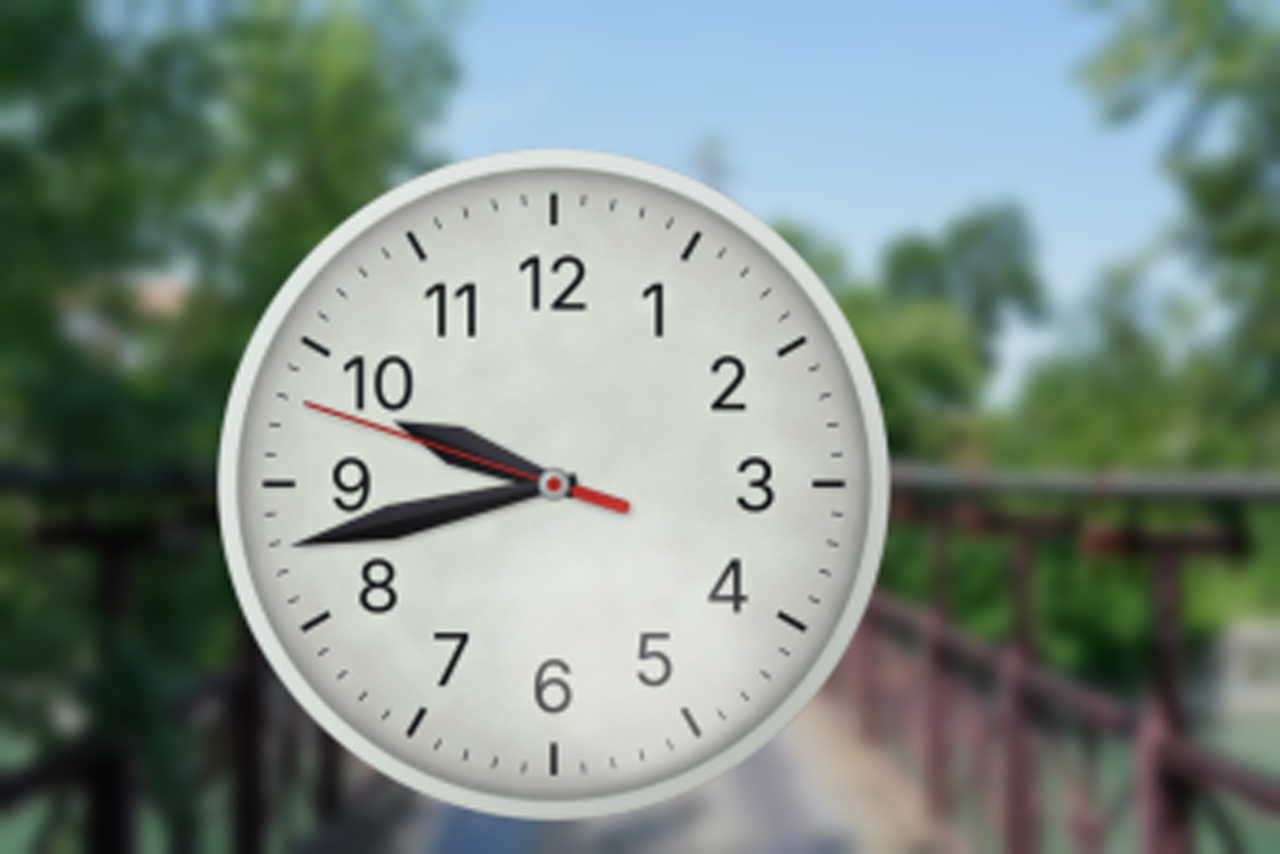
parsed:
9,42,48
